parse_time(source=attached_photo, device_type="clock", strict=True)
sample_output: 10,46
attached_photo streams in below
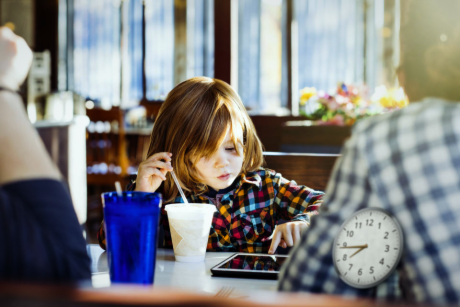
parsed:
7,44
